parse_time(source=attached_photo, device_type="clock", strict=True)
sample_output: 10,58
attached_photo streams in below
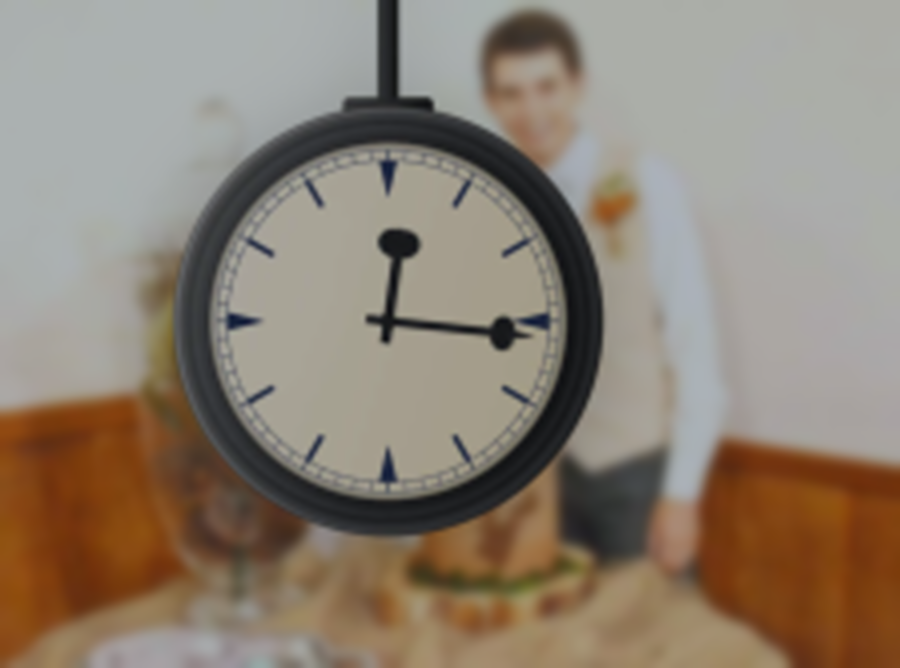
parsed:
12,16
